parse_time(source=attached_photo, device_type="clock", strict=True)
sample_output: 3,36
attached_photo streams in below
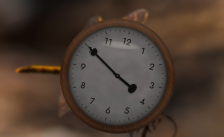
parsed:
3,50
